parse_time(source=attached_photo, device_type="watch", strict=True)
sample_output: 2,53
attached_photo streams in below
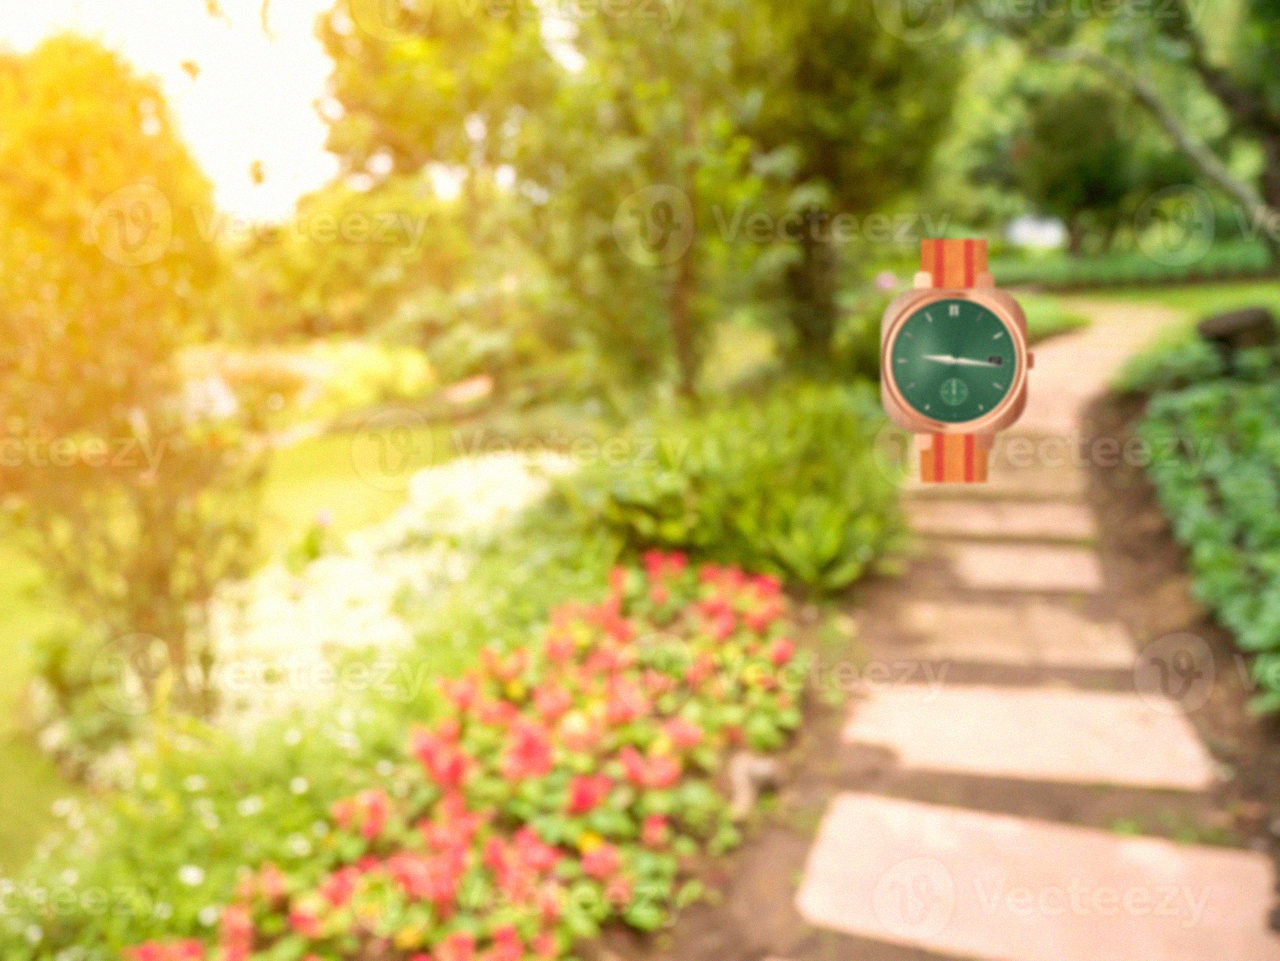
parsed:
9,16
